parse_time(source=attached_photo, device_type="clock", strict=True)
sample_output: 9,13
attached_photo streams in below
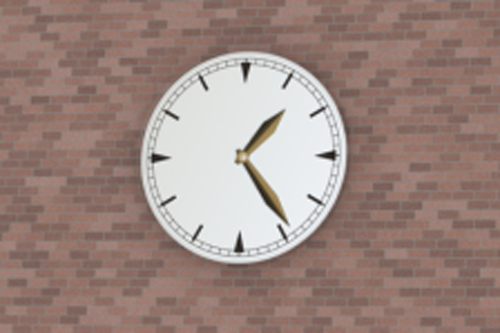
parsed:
1,24
